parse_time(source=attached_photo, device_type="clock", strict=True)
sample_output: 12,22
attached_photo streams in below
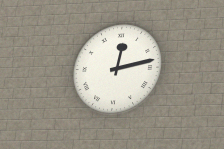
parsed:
12,13
